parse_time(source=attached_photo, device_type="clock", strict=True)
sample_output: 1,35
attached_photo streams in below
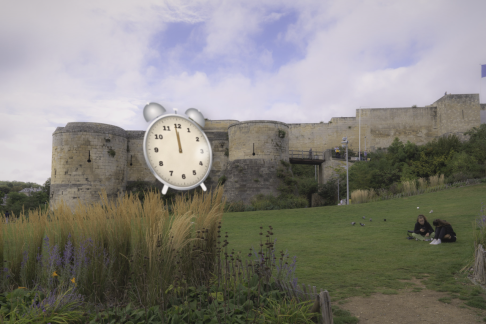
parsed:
11,59
